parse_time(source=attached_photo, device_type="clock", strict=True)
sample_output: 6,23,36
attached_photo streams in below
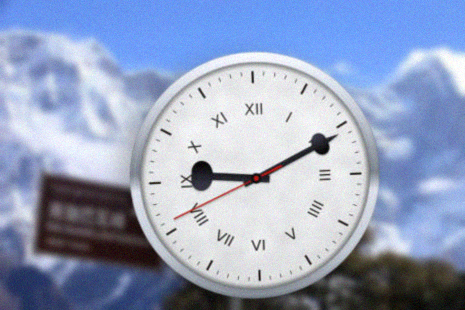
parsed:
9,10,41
